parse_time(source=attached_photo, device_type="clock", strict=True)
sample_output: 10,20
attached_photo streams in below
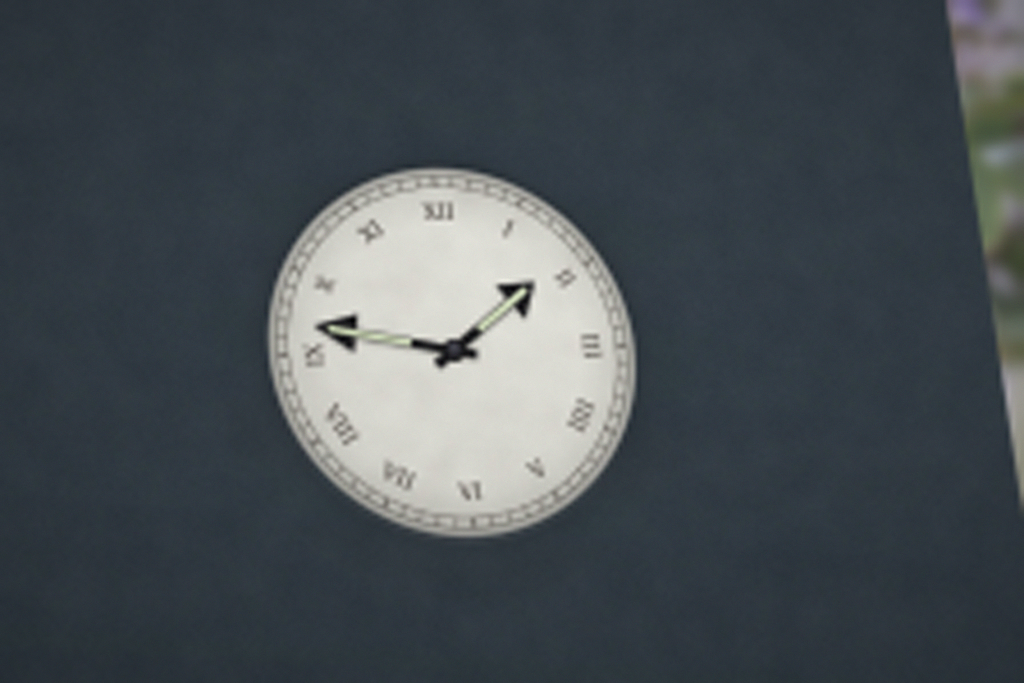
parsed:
1,47
